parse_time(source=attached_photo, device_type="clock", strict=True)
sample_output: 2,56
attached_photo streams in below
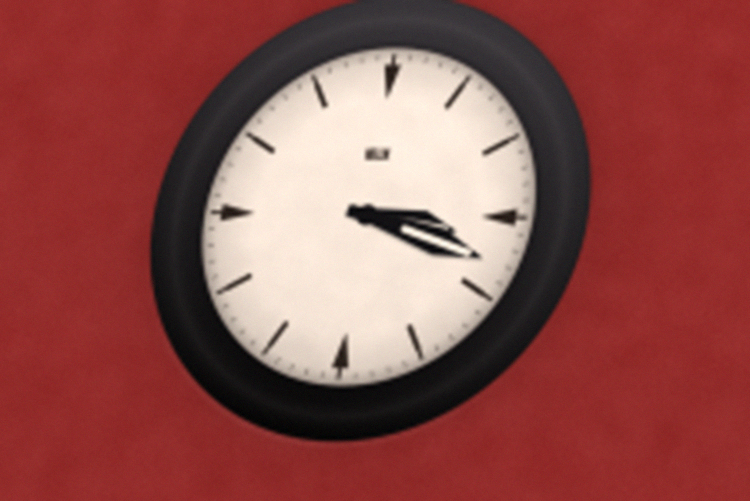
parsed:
3,18
